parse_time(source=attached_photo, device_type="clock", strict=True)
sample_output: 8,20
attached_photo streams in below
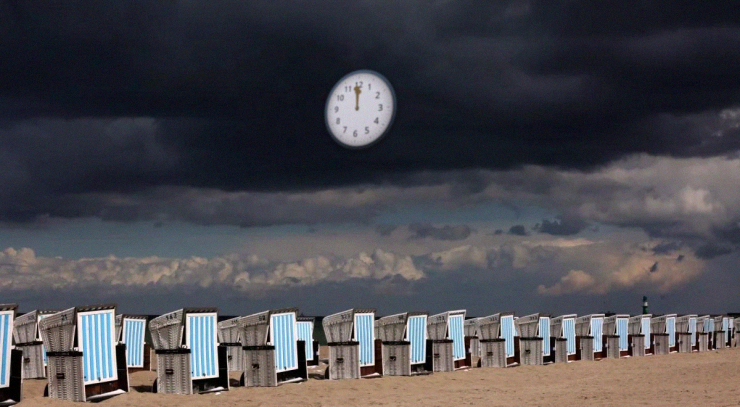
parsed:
11,59
